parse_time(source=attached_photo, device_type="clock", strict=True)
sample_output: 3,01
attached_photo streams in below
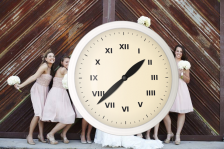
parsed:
1,38
